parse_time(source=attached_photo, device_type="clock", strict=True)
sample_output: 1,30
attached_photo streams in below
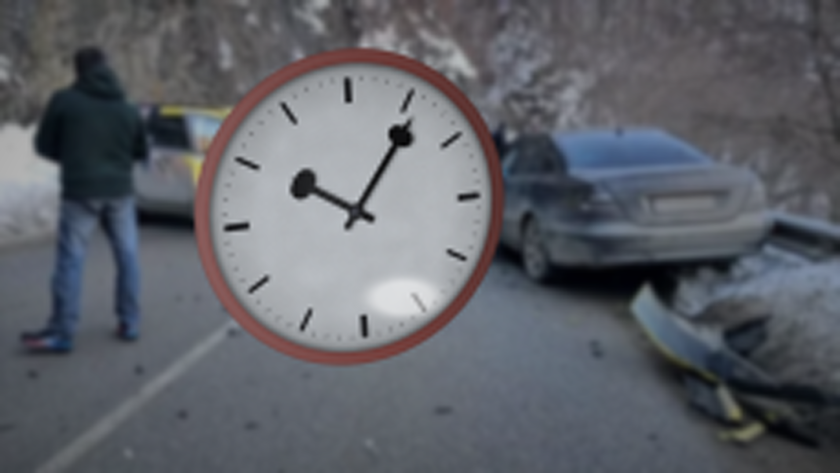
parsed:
10,06
